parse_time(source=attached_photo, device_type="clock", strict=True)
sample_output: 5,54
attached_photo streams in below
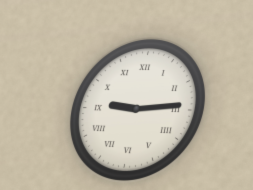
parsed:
9,14
